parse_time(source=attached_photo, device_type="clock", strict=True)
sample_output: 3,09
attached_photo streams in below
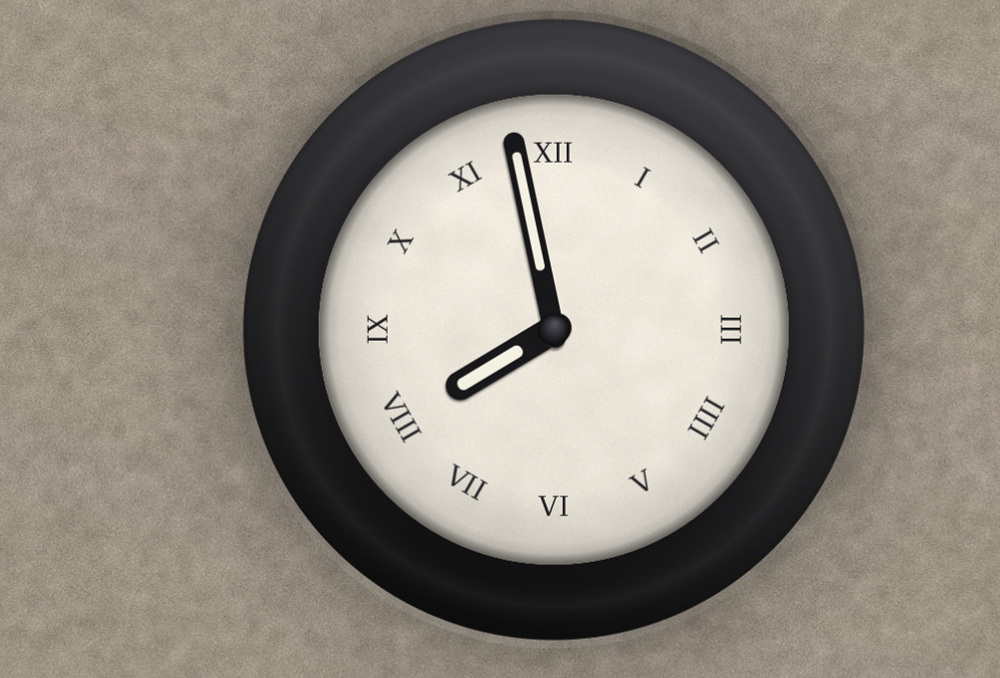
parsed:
7,58
